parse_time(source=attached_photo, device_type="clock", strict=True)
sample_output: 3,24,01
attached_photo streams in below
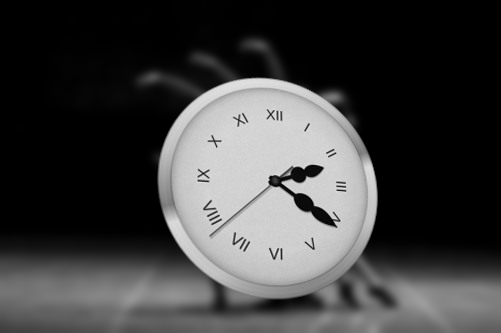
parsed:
2,20,38
